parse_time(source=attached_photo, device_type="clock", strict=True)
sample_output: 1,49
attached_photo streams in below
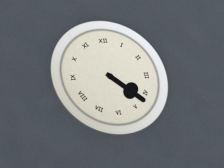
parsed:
4,22
